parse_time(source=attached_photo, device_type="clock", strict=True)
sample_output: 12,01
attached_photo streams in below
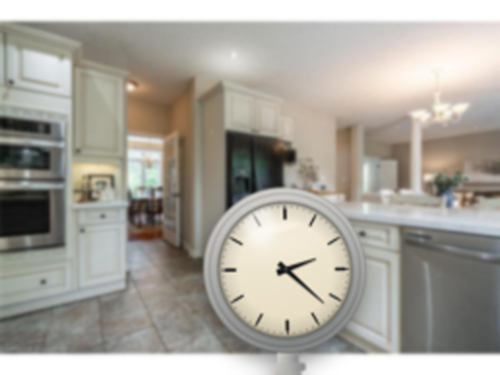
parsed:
2,22
